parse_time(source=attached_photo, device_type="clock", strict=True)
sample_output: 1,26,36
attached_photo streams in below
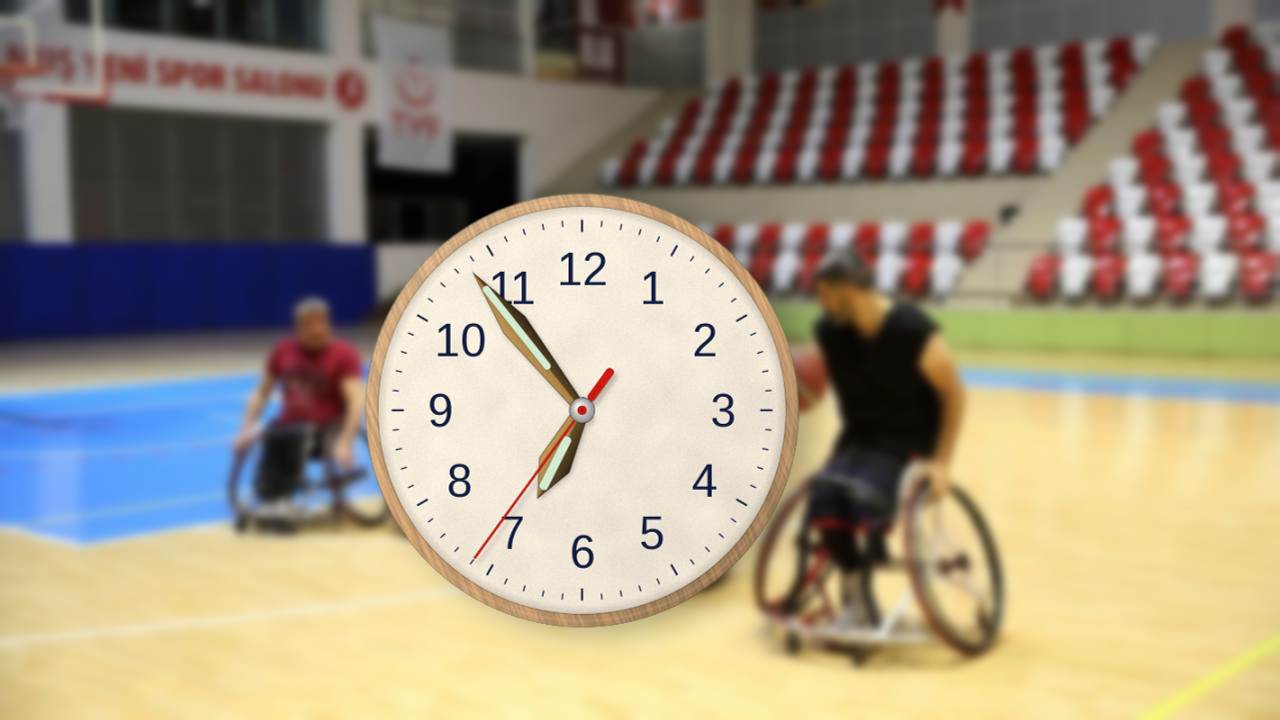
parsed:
6,53,36
